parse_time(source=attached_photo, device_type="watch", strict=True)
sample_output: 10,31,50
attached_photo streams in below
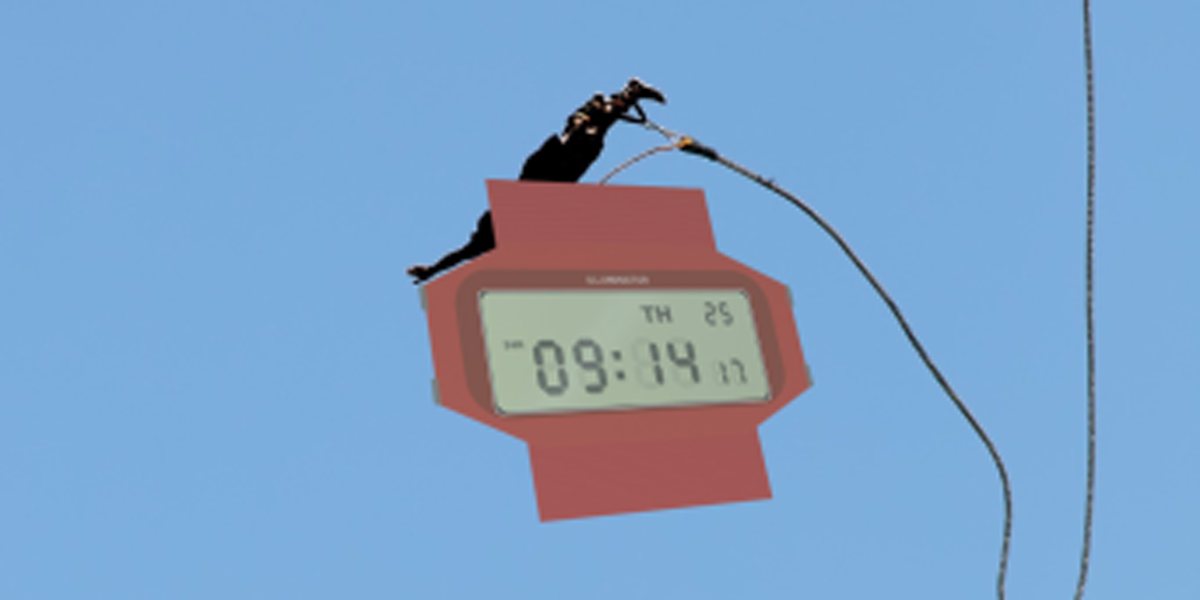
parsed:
9,14,17
